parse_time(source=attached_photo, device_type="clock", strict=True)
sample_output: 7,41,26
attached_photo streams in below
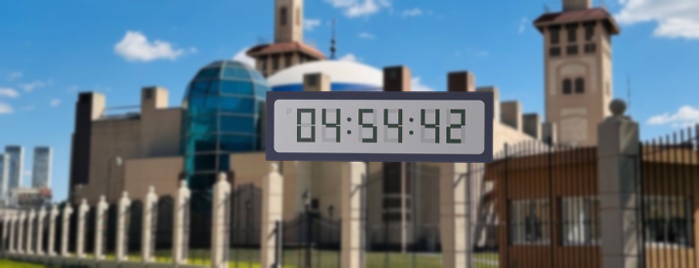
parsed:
4,54,42
